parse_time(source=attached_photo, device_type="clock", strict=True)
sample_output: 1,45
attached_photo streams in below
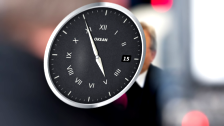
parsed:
4,55
